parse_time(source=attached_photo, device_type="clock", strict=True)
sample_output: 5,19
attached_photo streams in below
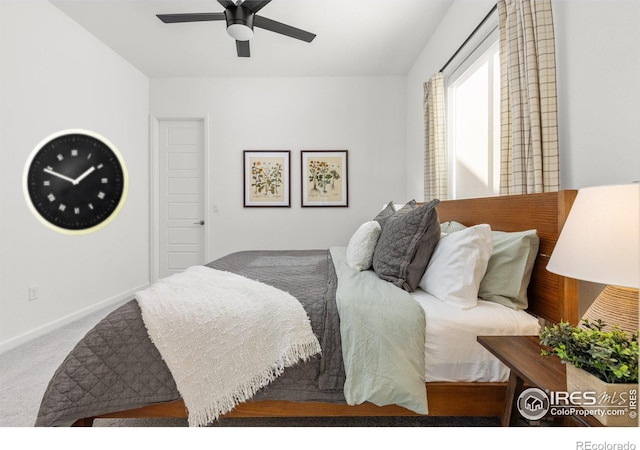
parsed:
1,49
